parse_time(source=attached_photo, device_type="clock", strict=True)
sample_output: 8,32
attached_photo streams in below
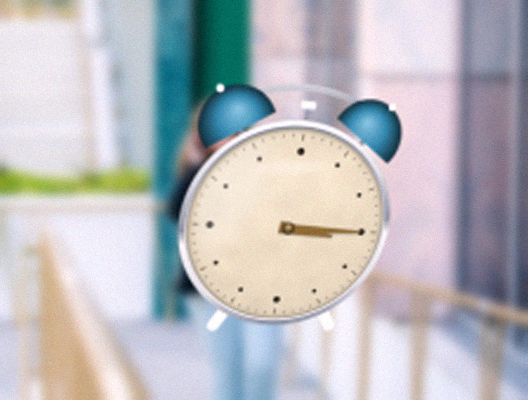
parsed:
3,15
